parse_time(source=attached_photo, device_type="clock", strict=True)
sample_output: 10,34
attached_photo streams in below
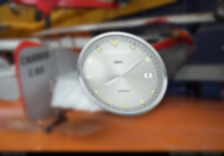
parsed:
8,09
